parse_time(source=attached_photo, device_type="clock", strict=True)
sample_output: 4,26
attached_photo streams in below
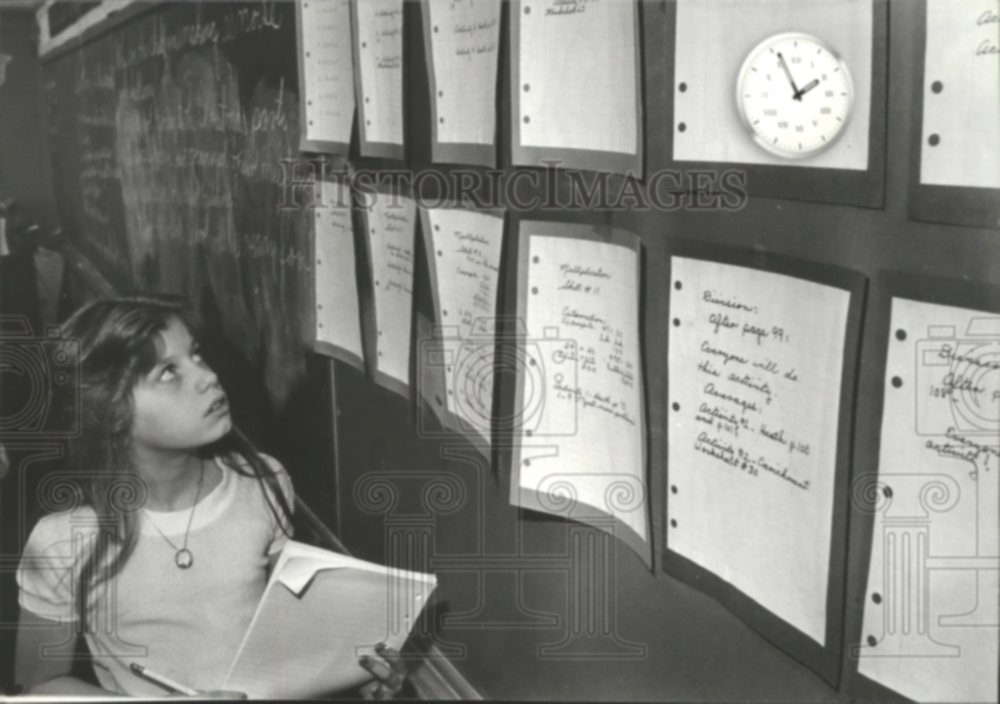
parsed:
1,56
